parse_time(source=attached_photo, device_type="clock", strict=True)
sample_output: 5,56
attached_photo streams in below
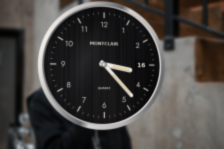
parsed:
3,23
